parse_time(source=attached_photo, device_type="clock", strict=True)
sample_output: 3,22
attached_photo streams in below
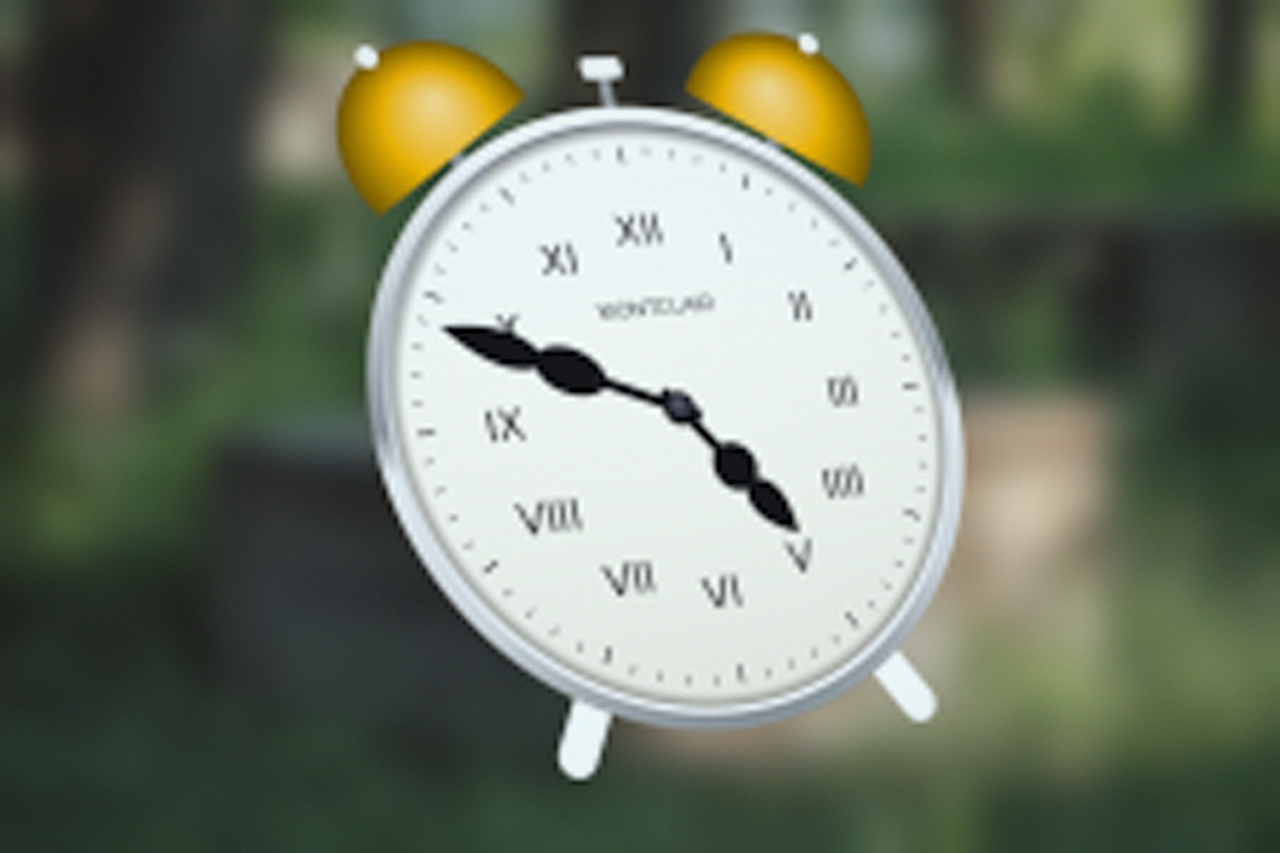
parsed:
4,49
